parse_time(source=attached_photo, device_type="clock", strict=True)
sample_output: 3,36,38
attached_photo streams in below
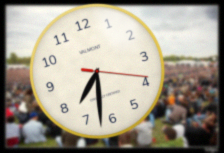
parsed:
7,32,19
